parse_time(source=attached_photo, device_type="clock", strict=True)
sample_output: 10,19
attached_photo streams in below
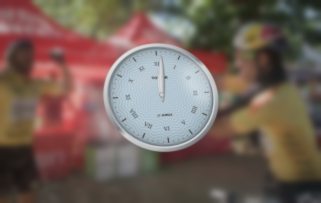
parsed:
12,01
